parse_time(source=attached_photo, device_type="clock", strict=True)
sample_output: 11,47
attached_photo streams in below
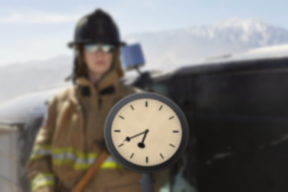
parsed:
6,41
